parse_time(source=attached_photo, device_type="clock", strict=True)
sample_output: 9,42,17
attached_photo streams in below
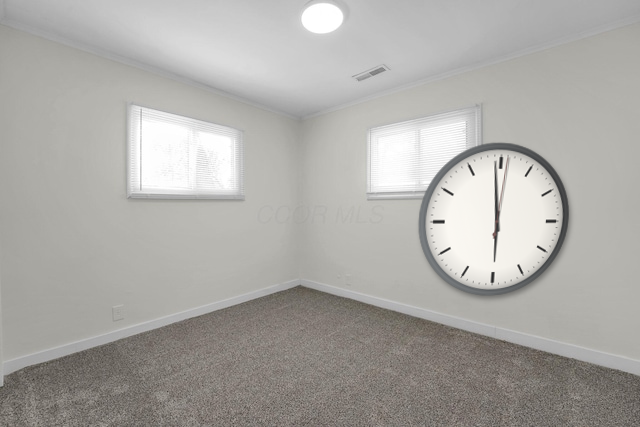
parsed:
5,59,01
